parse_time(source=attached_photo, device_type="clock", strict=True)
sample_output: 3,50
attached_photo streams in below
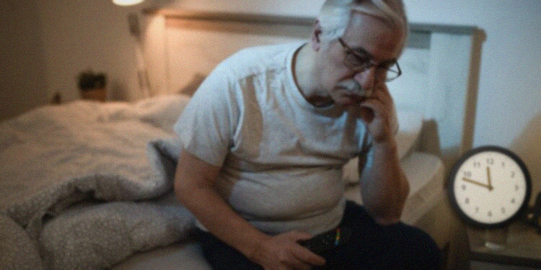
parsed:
11,48
